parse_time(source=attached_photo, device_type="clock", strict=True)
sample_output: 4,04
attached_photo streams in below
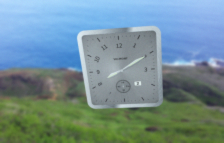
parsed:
8,10
